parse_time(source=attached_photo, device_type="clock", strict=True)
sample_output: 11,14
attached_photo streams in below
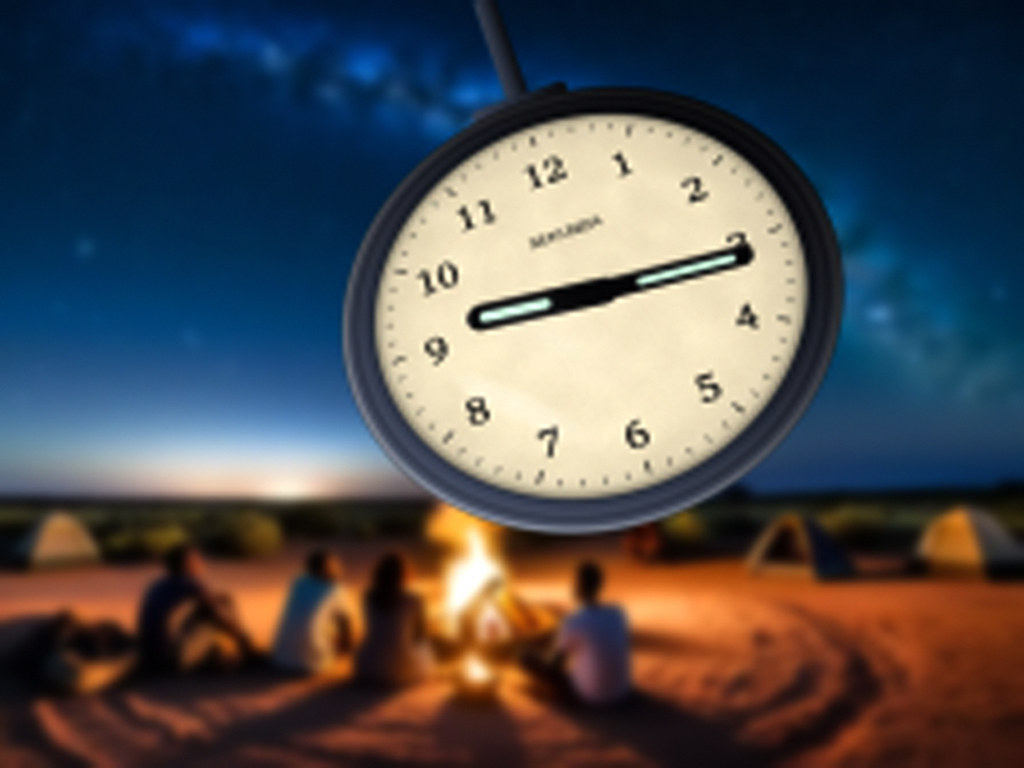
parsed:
9,16
